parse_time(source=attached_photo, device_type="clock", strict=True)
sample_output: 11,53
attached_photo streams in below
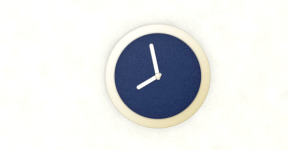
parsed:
7,58
